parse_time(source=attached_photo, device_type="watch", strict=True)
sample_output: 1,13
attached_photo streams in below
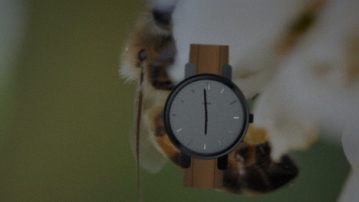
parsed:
5,59
